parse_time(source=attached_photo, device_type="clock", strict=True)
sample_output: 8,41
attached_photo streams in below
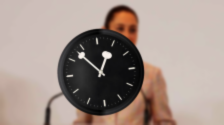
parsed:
12,53
